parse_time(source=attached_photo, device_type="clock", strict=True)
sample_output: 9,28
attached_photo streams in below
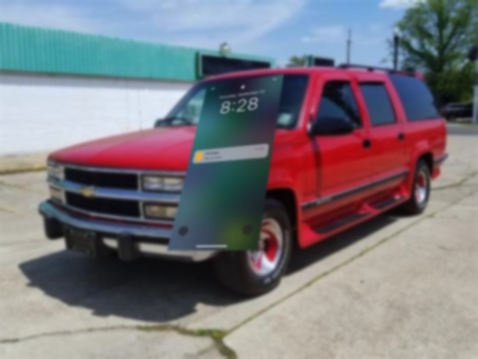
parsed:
8,28
